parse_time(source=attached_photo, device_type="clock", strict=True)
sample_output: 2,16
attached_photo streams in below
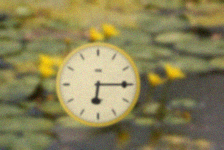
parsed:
6,15
